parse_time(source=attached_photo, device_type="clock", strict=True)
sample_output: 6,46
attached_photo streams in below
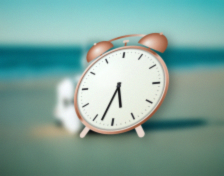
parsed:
5,33
